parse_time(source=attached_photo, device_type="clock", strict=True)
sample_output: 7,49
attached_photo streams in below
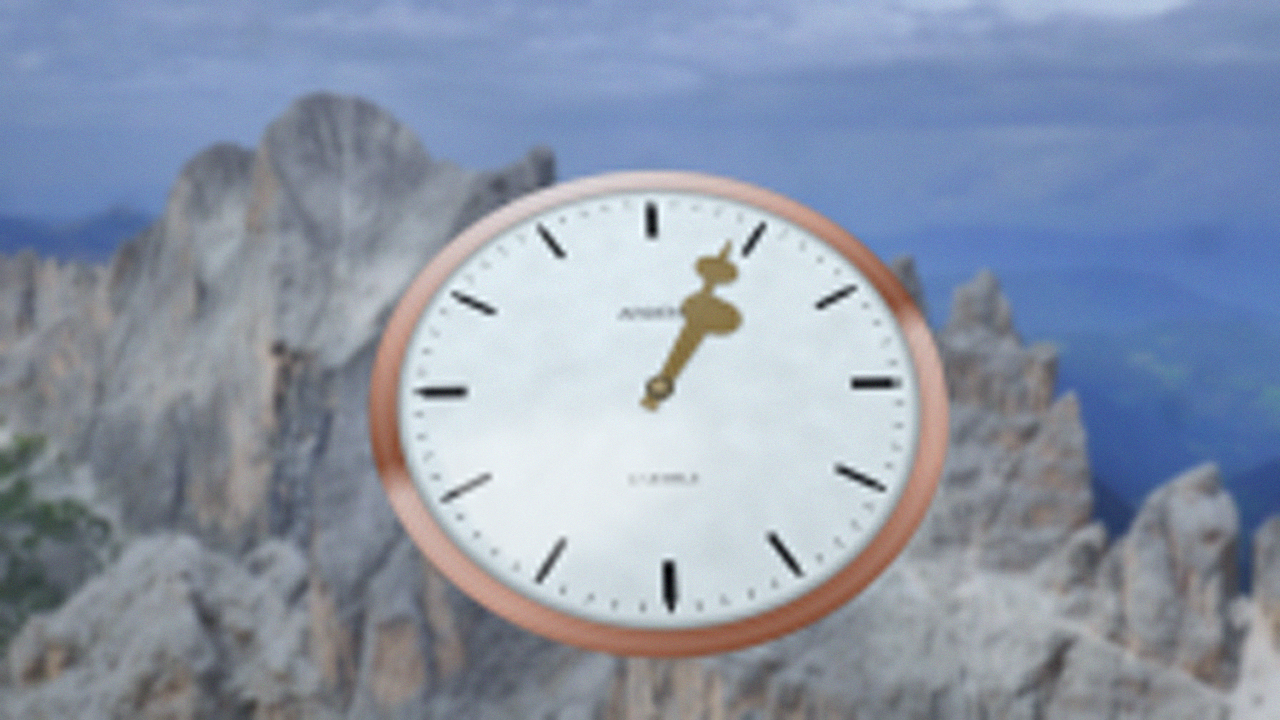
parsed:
1,04
